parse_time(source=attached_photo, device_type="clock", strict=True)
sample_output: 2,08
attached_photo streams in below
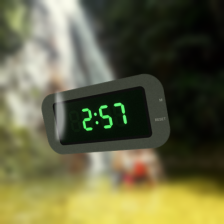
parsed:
2,57
